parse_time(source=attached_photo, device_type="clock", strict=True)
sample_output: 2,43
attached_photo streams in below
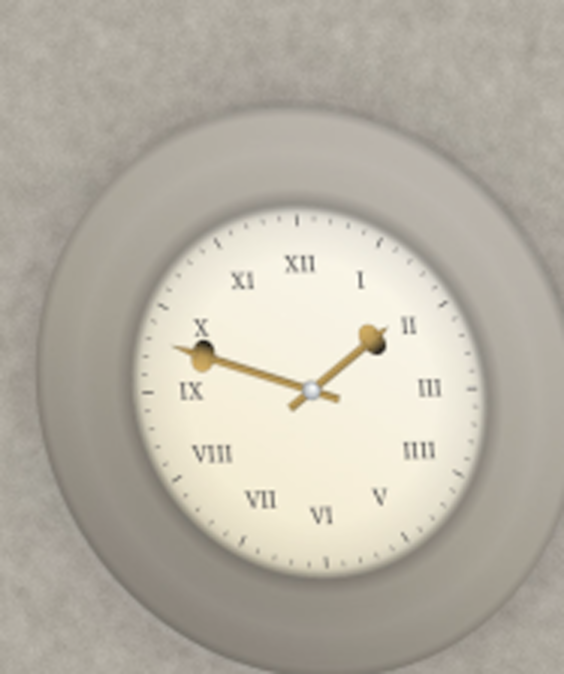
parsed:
1,48
